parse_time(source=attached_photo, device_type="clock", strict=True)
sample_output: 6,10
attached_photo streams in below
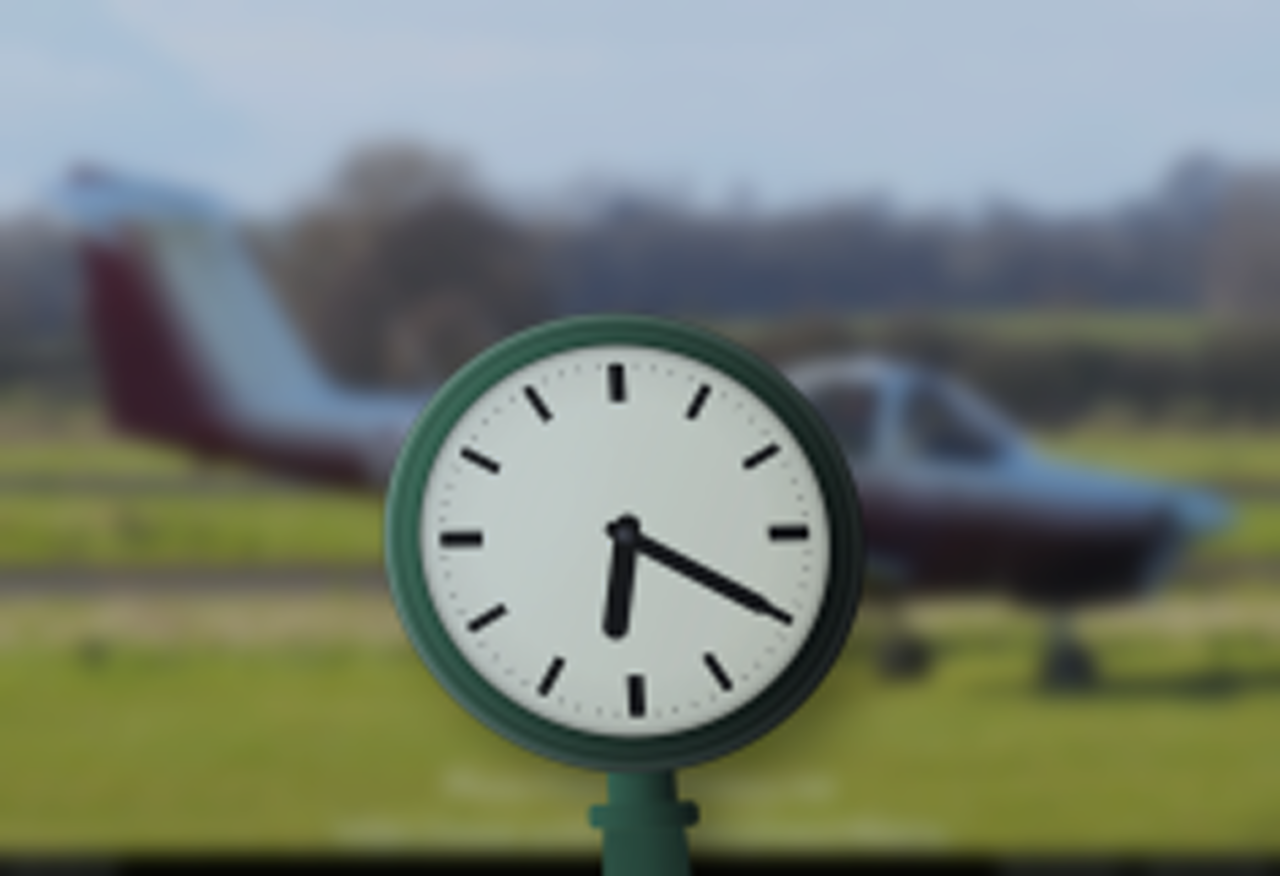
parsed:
6,20
